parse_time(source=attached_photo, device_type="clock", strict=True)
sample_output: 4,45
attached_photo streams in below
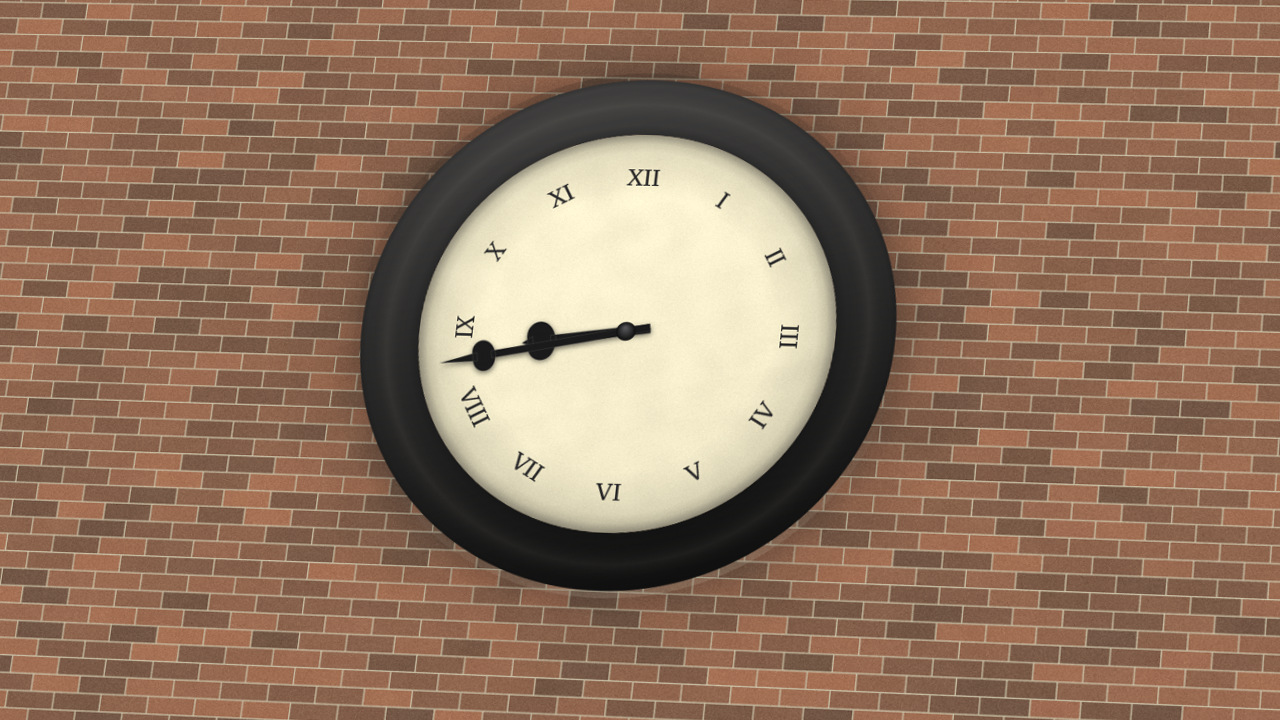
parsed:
8,43
